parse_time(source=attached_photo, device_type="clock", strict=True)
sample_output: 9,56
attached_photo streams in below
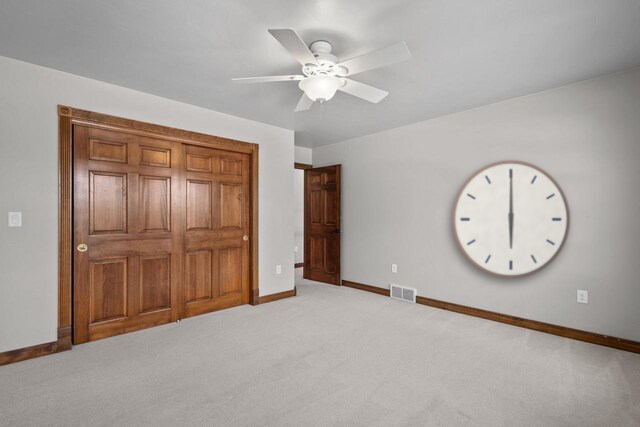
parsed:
6,00
